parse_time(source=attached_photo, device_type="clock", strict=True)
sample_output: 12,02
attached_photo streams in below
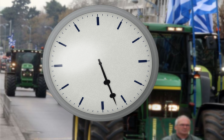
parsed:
5,27
